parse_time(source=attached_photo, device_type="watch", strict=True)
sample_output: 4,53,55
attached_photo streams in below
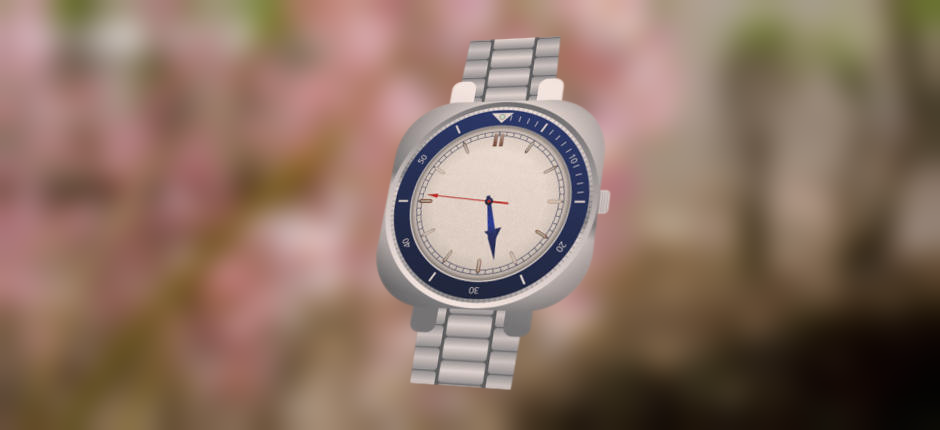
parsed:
5,27,46
